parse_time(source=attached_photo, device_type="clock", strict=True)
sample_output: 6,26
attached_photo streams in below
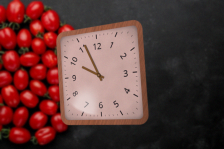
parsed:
9,56
